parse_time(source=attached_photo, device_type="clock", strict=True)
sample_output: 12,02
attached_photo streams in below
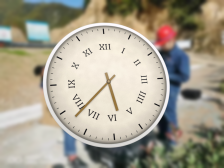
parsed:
5,38
